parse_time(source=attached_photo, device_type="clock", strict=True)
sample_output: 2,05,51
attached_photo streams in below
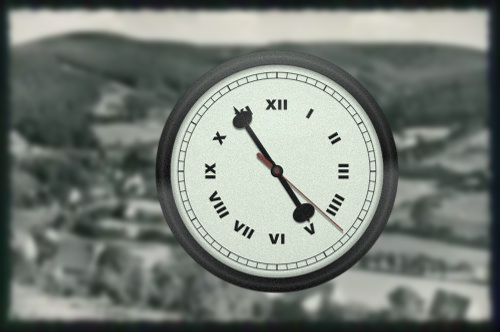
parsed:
4,54,22
